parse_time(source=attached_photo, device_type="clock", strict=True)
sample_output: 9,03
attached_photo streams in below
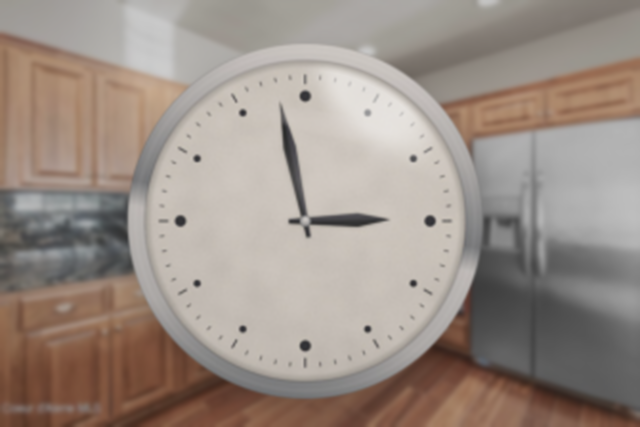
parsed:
2,58
